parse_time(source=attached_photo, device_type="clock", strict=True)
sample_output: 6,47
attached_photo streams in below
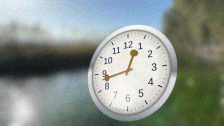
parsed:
12,43
